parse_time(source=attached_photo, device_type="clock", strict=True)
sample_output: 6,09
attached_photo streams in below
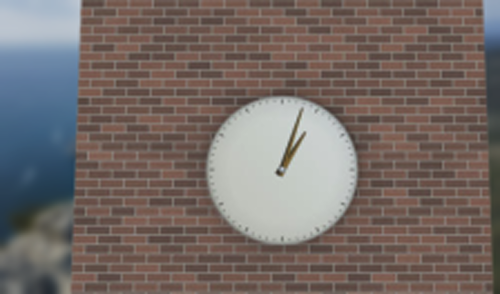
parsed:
1,03
